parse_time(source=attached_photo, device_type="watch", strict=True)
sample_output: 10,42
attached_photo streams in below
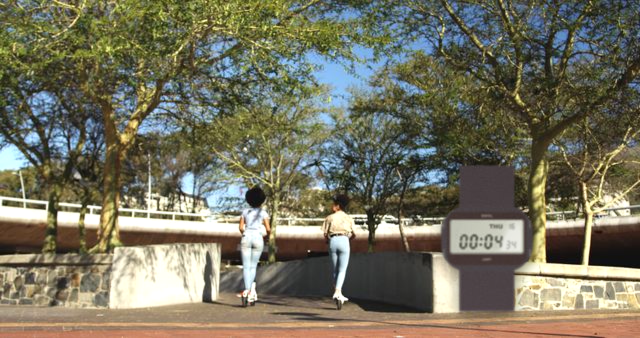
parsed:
0,04
